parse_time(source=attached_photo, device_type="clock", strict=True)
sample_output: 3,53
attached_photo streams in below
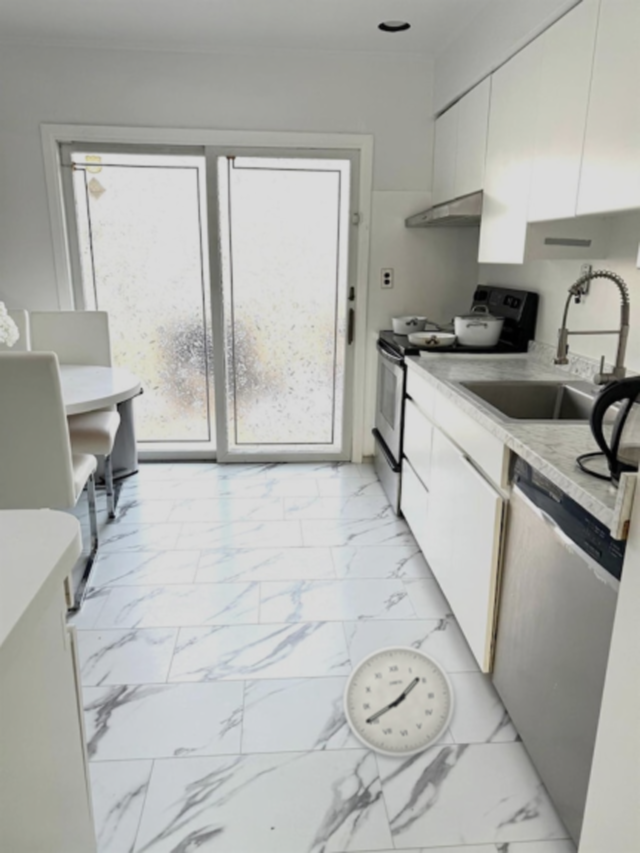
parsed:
1,41
